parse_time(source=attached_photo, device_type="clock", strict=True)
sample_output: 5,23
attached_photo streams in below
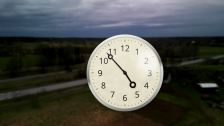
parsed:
4,53
